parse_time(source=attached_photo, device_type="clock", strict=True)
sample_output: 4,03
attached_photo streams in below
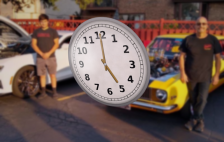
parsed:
5,00
